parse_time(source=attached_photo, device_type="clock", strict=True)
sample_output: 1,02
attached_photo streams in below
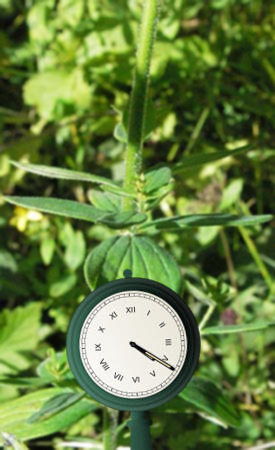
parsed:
4,21
